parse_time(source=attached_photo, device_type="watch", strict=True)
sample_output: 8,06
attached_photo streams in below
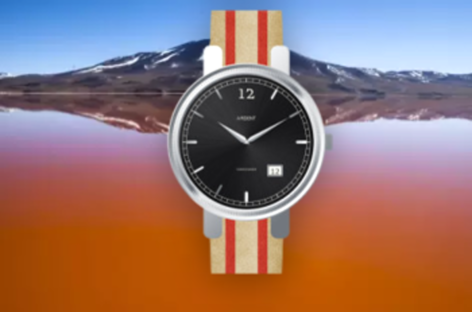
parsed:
10,10
